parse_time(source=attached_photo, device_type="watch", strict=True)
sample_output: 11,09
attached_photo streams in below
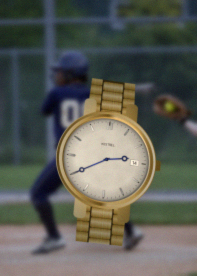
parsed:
2,40
